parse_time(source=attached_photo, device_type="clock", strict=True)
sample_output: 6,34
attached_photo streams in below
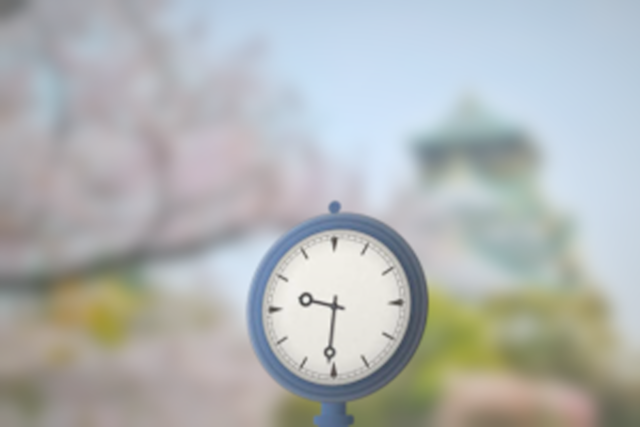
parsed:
9,31
